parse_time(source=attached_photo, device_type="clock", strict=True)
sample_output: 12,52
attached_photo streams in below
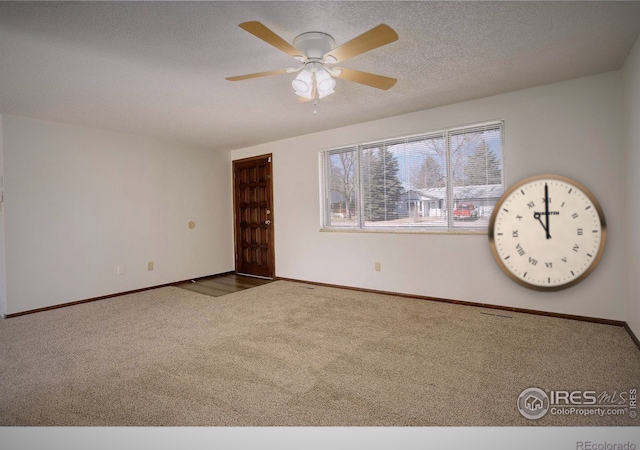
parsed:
11,00
